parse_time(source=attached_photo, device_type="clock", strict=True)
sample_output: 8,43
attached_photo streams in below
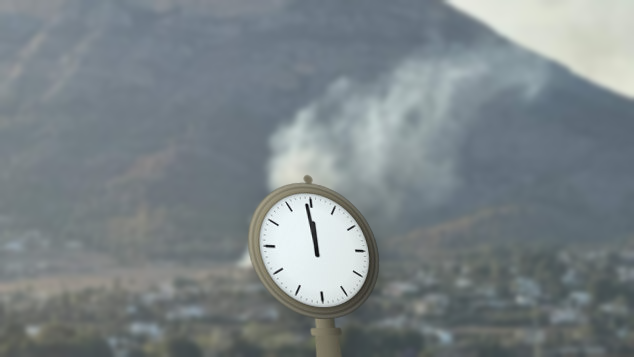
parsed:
11,59
